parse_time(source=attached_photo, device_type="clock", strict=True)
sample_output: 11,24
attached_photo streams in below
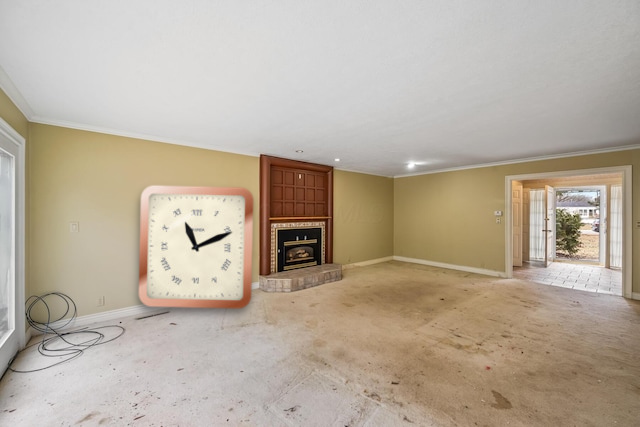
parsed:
11,11
